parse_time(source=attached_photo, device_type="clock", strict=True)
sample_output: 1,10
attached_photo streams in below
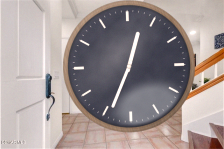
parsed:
12,34
